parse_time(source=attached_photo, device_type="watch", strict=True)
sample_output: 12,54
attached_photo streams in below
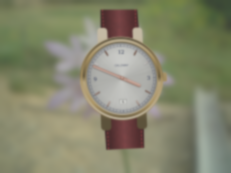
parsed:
3,49
